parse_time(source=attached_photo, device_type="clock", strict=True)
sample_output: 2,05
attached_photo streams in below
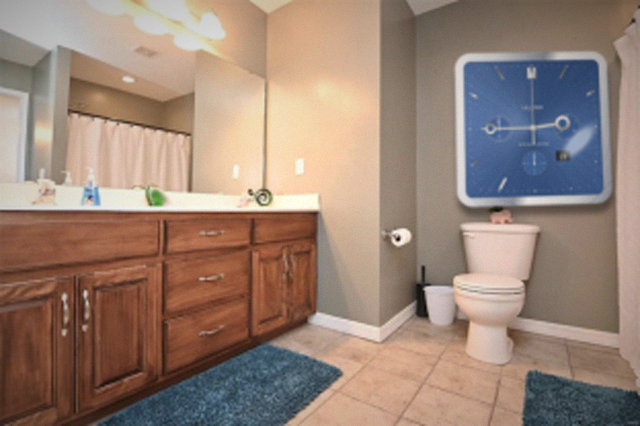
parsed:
2,45
